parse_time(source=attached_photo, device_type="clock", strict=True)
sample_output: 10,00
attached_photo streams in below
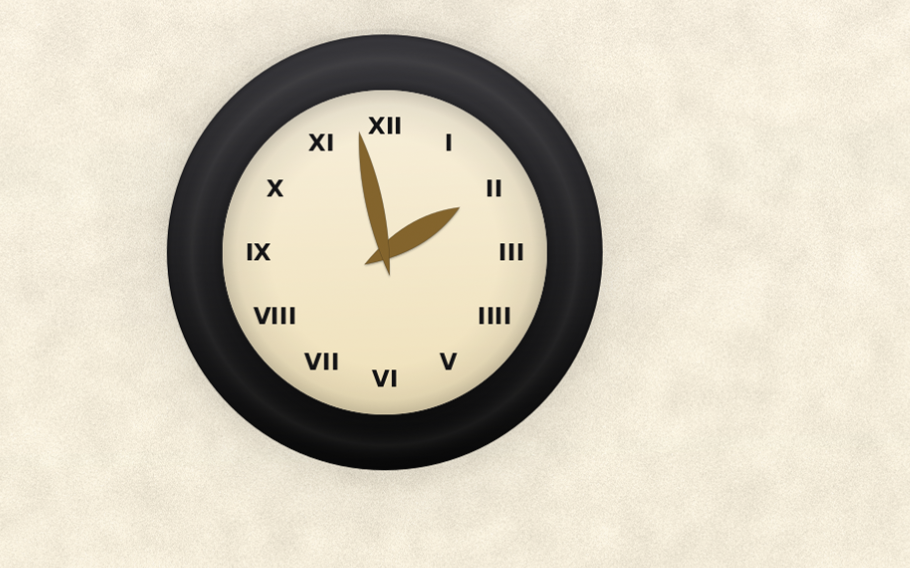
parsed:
1,58
